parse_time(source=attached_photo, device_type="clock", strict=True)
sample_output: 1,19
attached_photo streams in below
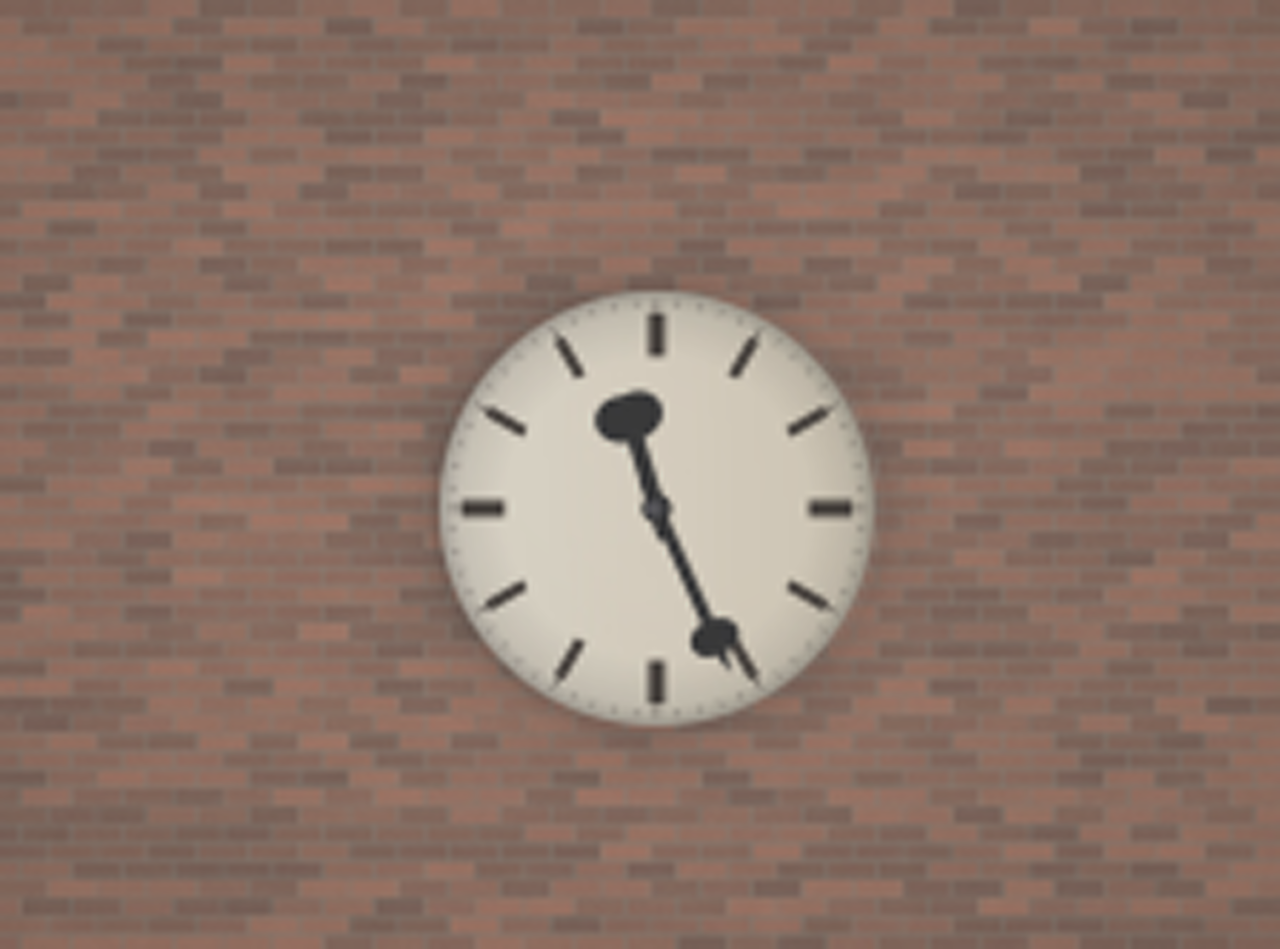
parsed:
11,26
